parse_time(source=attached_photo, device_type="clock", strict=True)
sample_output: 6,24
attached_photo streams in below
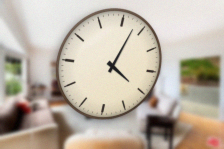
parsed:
4,03
